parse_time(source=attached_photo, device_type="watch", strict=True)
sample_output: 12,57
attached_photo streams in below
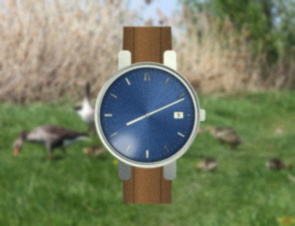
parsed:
8,11
